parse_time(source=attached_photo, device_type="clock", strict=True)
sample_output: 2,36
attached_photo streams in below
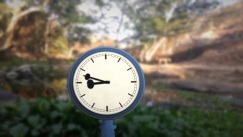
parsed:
8,48
